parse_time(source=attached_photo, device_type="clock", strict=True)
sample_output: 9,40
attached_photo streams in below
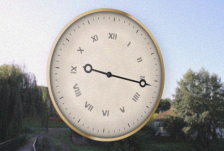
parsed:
9,16
